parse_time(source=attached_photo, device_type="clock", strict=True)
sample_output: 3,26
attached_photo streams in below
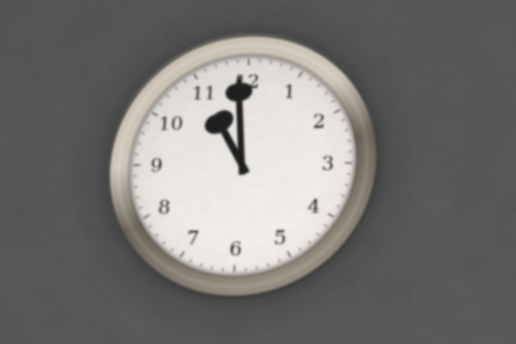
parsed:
10,59
